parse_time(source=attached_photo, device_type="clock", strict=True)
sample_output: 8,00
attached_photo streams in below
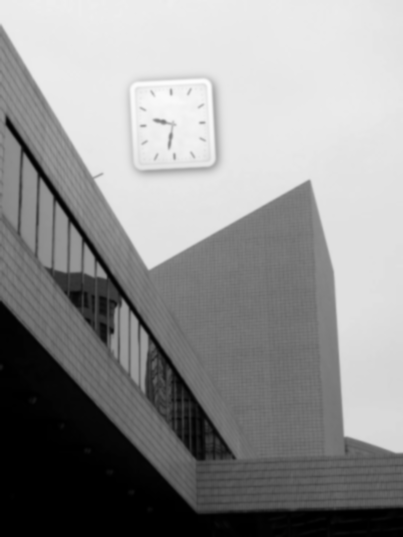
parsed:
9,32
